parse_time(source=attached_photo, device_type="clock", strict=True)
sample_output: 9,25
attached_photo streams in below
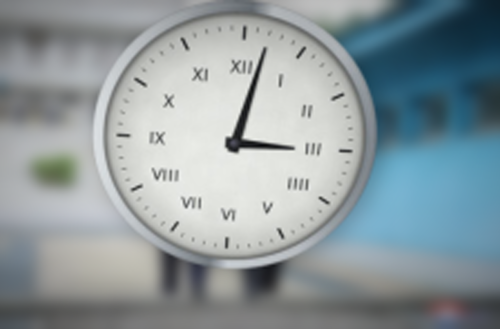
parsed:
3,02
